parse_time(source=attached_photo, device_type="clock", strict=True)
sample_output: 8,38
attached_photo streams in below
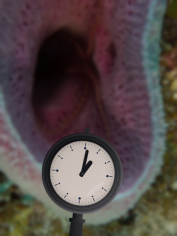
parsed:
1,01
